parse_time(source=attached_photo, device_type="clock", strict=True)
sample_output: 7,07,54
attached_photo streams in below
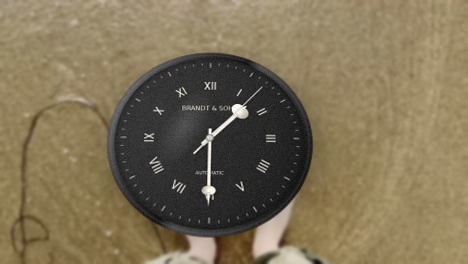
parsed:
1,30,07
